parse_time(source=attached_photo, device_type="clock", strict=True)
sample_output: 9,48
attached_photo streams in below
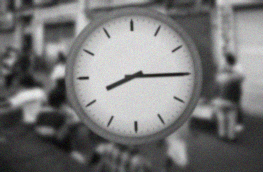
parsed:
8,15
